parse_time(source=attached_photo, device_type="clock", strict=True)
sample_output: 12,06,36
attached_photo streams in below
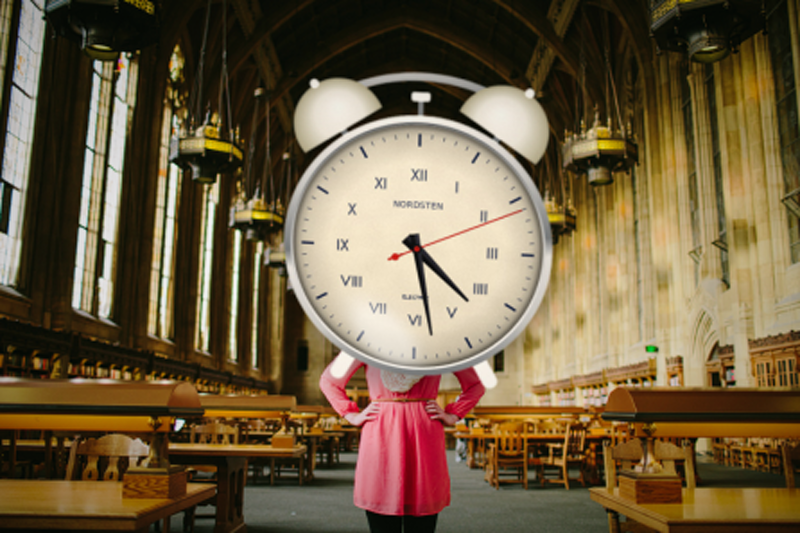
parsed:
4,28,11
